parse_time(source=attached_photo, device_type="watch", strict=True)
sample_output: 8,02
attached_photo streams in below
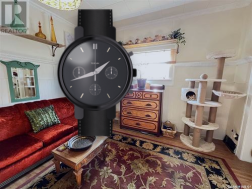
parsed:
1,42
